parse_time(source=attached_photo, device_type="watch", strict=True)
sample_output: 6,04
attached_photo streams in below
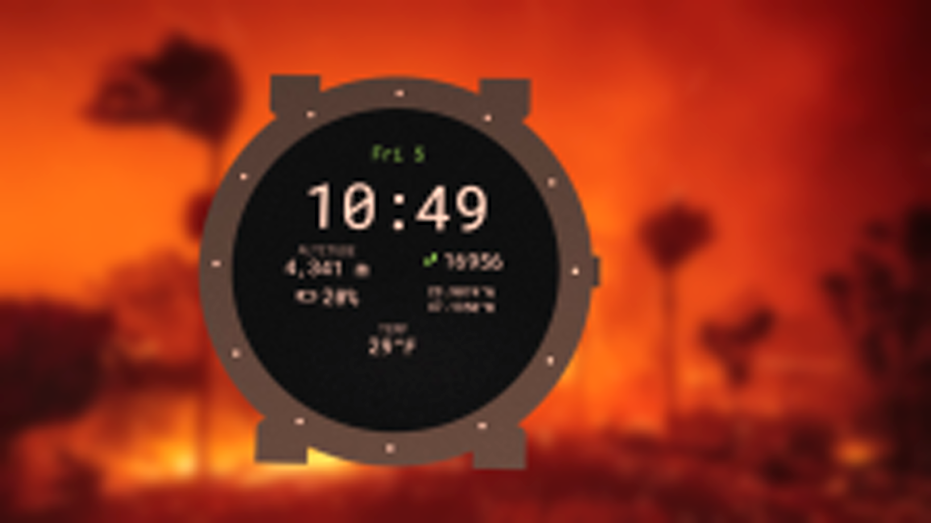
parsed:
10,49
